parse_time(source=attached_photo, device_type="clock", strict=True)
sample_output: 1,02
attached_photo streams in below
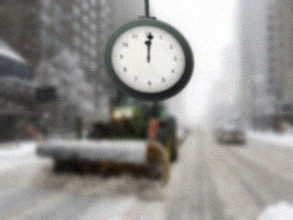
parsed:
12,01
